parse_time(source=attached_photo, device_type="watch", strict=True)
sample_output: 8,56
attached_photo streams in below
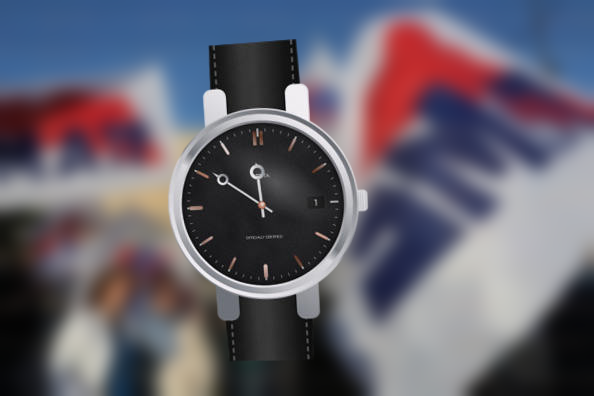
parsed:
11,51
